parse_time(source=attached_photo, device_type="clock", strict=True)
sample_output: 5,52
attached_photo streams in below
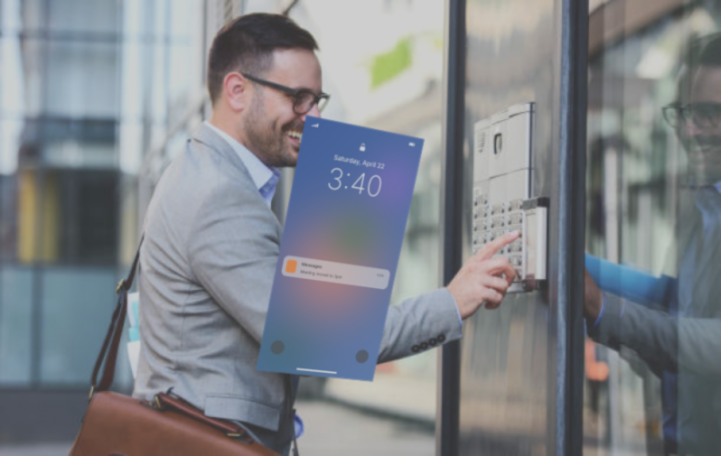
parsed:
3,40
